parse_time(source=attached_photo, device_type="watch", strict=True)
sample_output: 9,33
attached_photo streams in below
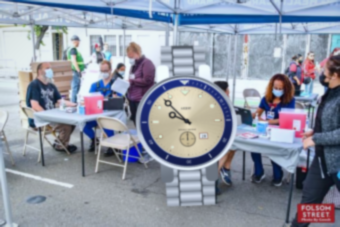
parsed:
9,53
